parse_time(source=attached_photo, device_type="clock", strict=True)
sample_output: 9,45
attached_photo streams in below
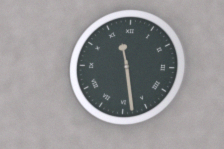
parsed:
11,28
